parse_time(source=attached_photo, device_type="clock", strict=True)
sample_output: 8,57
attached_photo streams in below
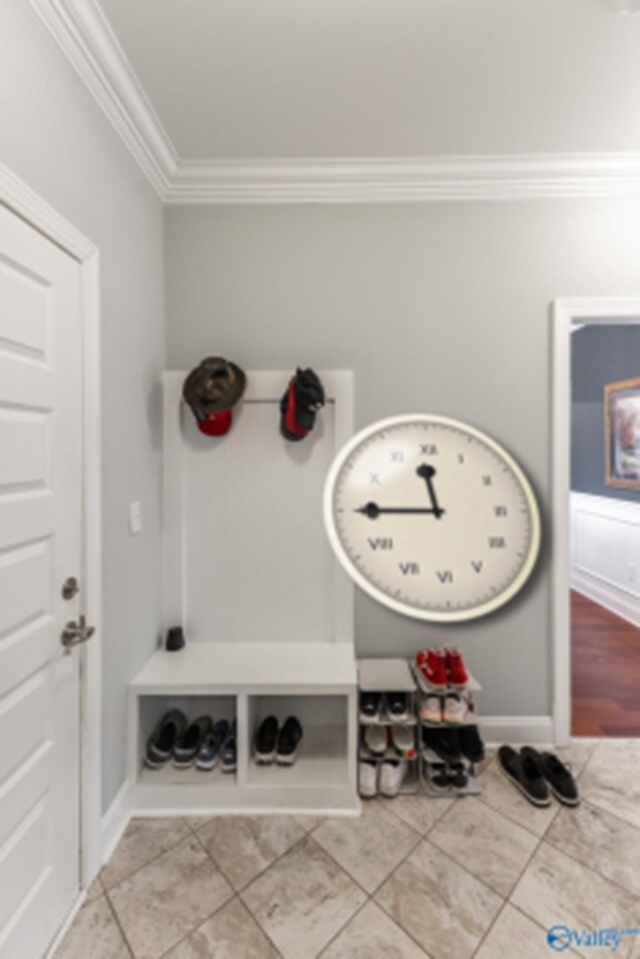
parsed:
11,45
